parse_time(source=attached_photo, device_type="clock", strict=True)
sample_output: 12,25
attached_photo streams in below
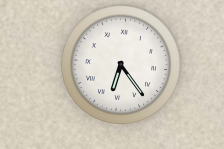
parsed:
6,23
